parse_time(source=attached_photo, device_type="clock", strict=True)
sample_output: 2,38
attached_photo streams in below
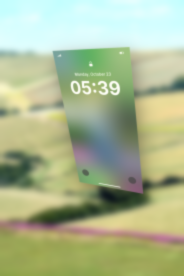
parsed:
5,39
